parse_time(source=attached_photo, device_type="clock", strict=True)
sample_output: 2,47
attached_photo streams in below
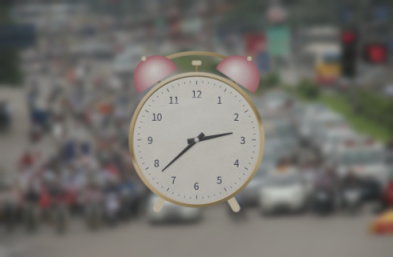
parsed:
2,38
